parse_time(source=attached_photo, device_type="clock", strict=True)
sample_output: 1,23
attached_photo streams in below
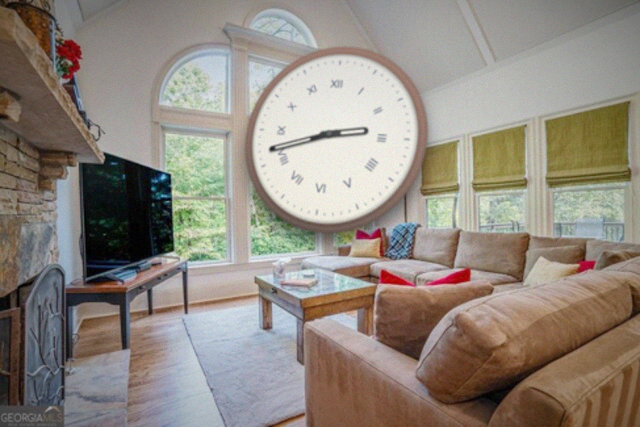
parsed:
2,42
